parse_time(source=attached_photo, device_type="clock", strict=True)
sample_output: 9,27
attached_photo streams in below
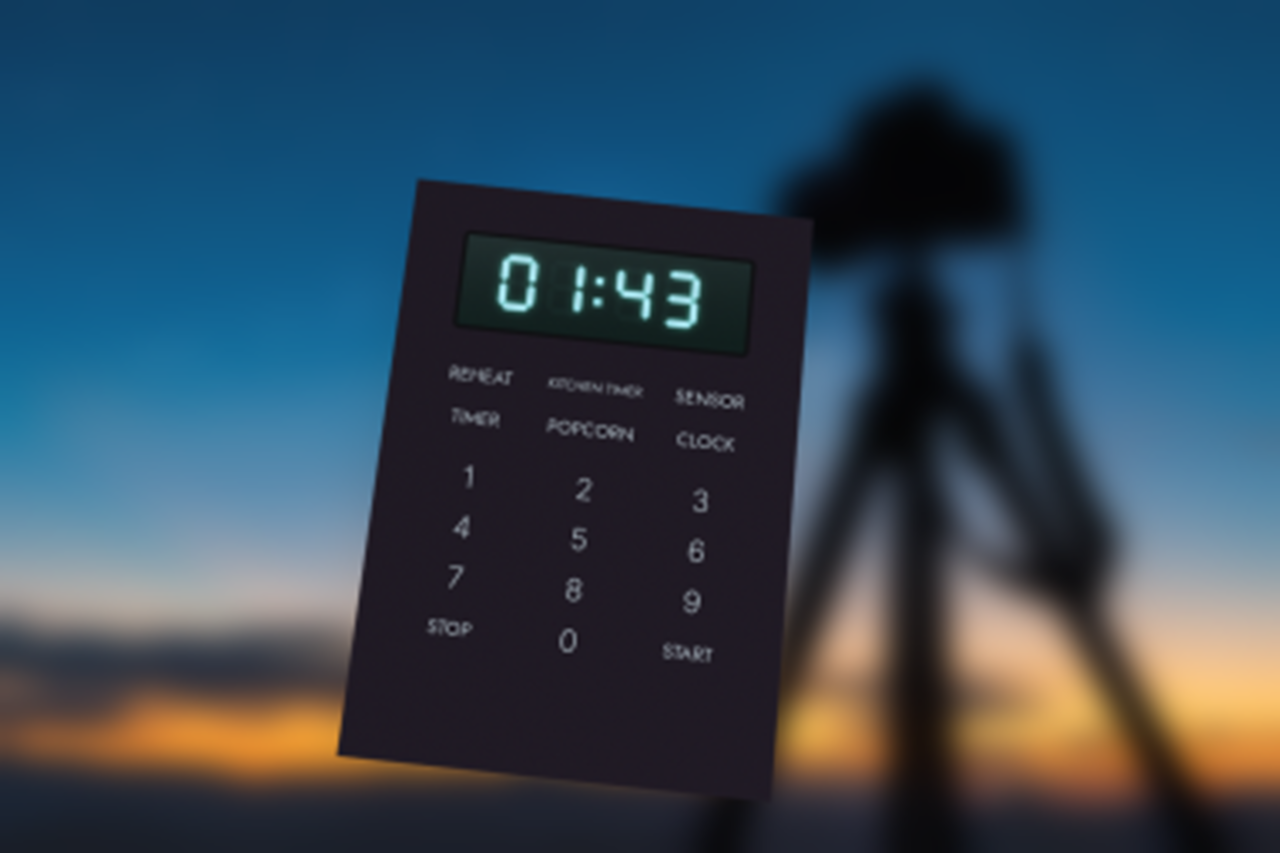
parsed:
1,43
